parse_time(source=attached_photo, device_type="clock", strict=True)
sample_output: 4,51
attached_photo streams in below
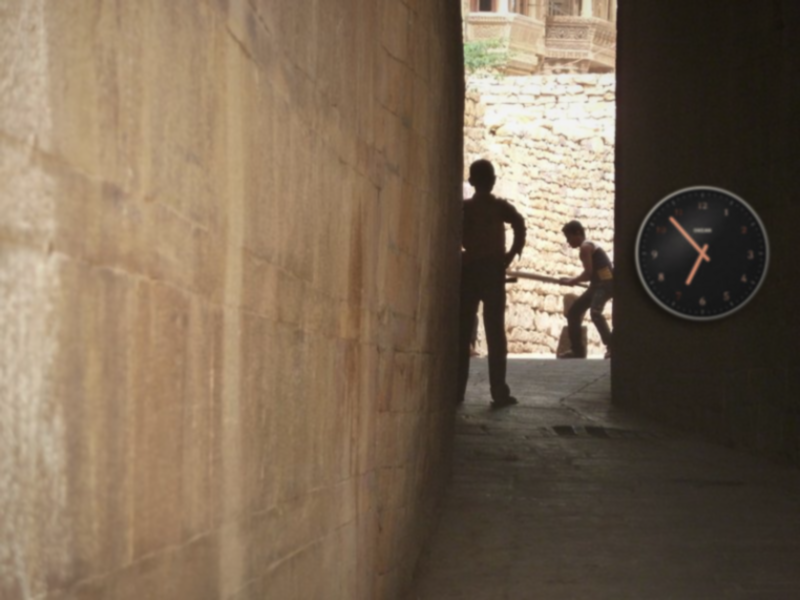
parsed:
6,53
